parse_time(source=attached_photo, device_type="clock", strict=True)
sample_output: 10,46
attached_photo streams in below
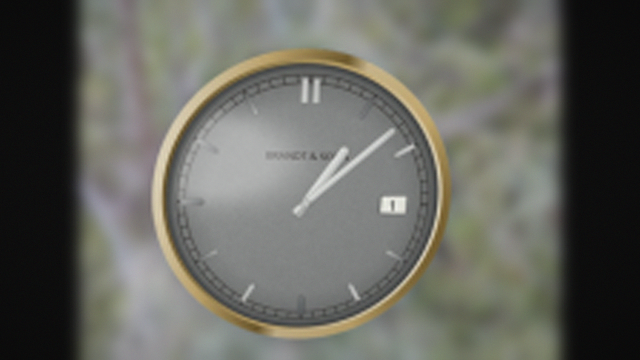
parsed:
1,08
